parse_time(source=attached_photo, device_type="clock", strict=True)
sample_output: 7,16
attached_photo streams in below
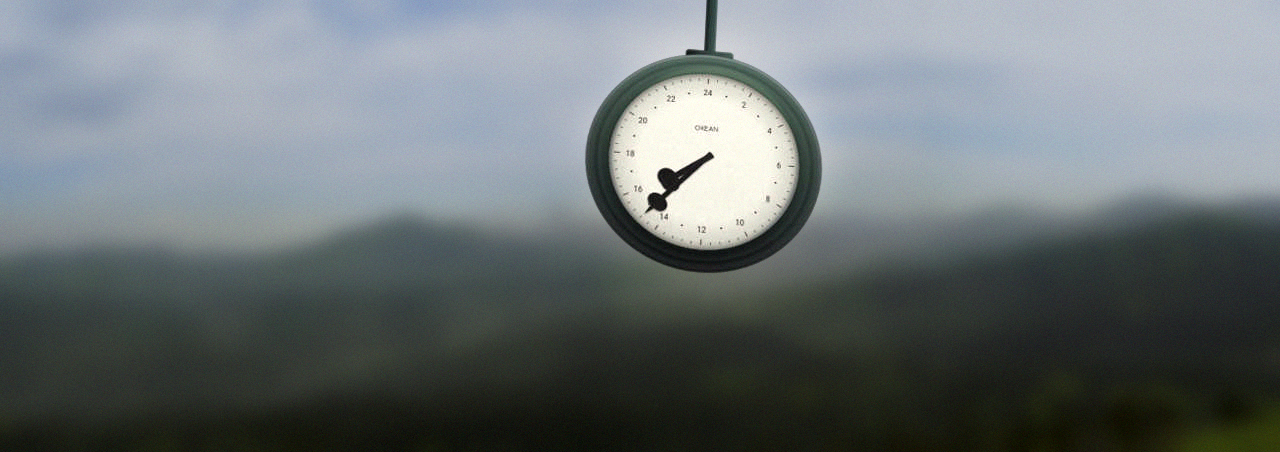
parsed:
15,37
